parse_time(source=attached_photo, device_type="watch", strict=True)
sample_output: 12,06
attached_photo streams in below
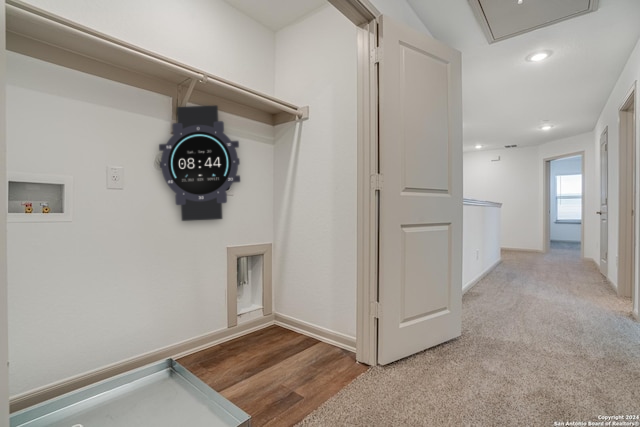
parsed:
8,44
